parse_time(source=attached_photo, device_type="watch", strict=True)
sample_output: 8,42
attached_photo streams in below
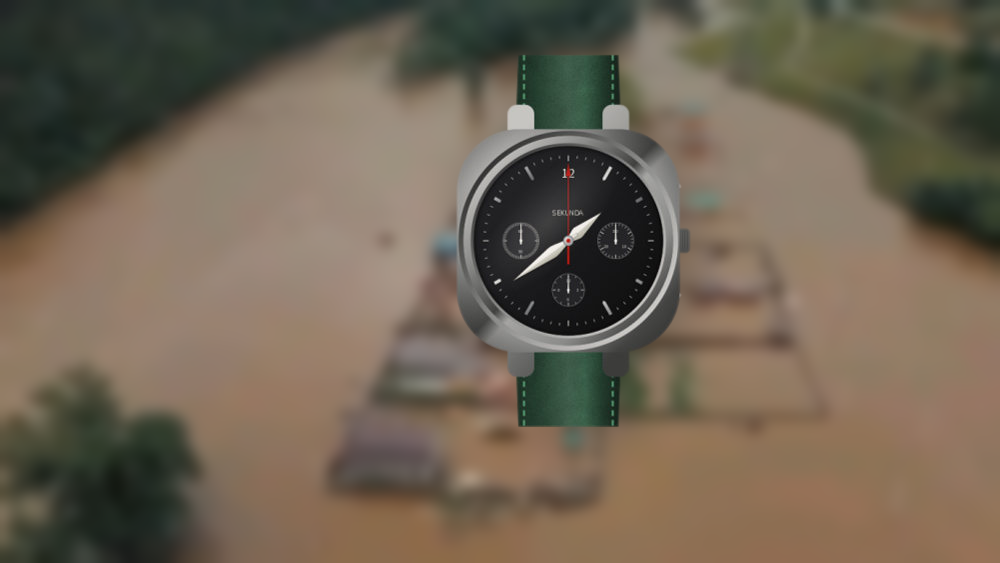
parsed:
1,39
